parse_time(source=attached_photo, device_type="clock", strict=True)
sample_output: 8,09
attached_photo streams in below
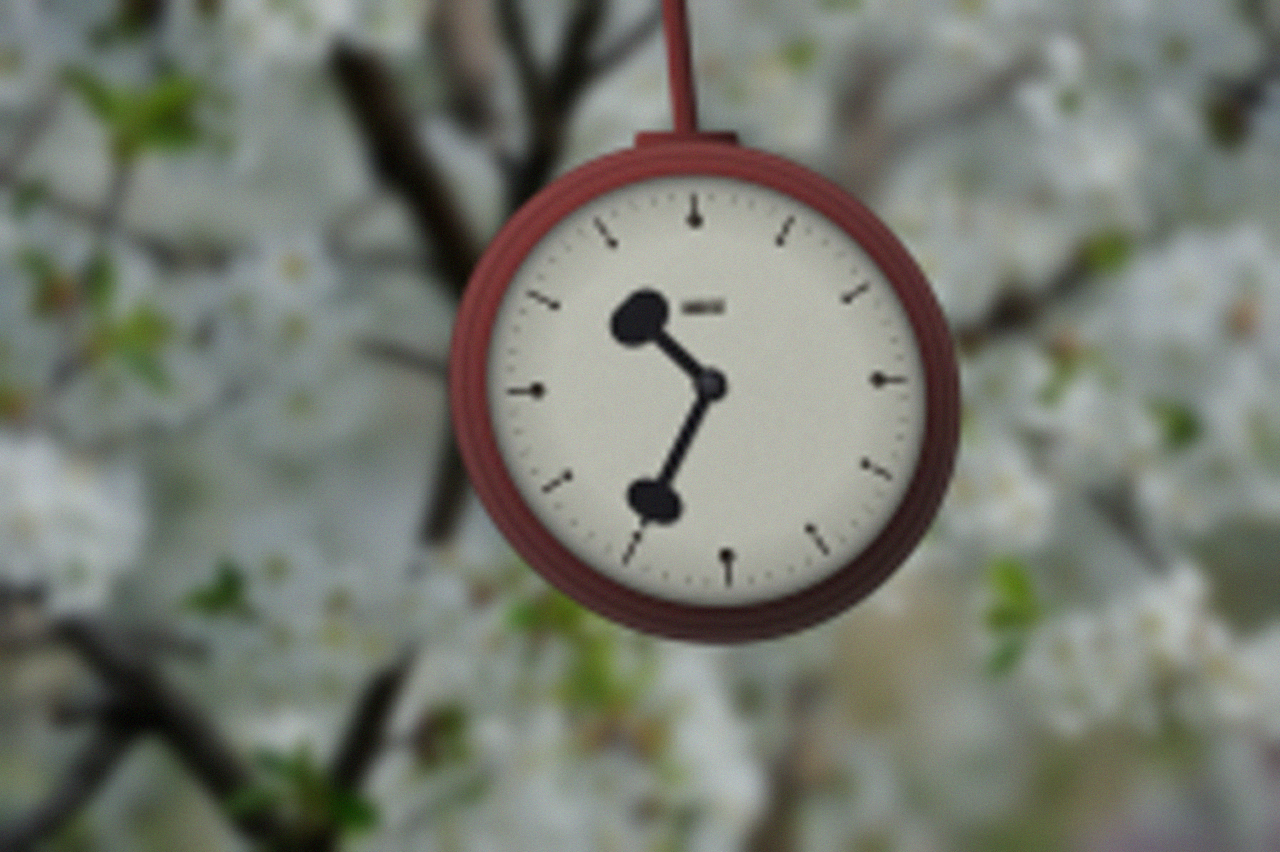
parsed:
10,35
